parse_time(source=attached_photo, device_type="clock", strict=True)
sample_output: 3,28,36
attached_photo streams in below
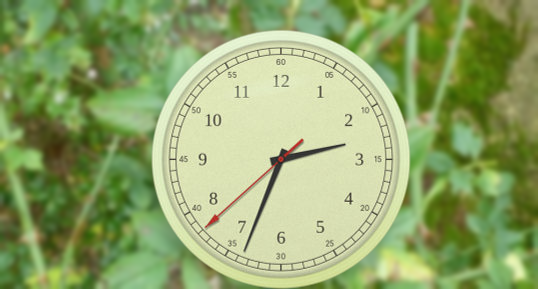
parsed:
2,33,38
